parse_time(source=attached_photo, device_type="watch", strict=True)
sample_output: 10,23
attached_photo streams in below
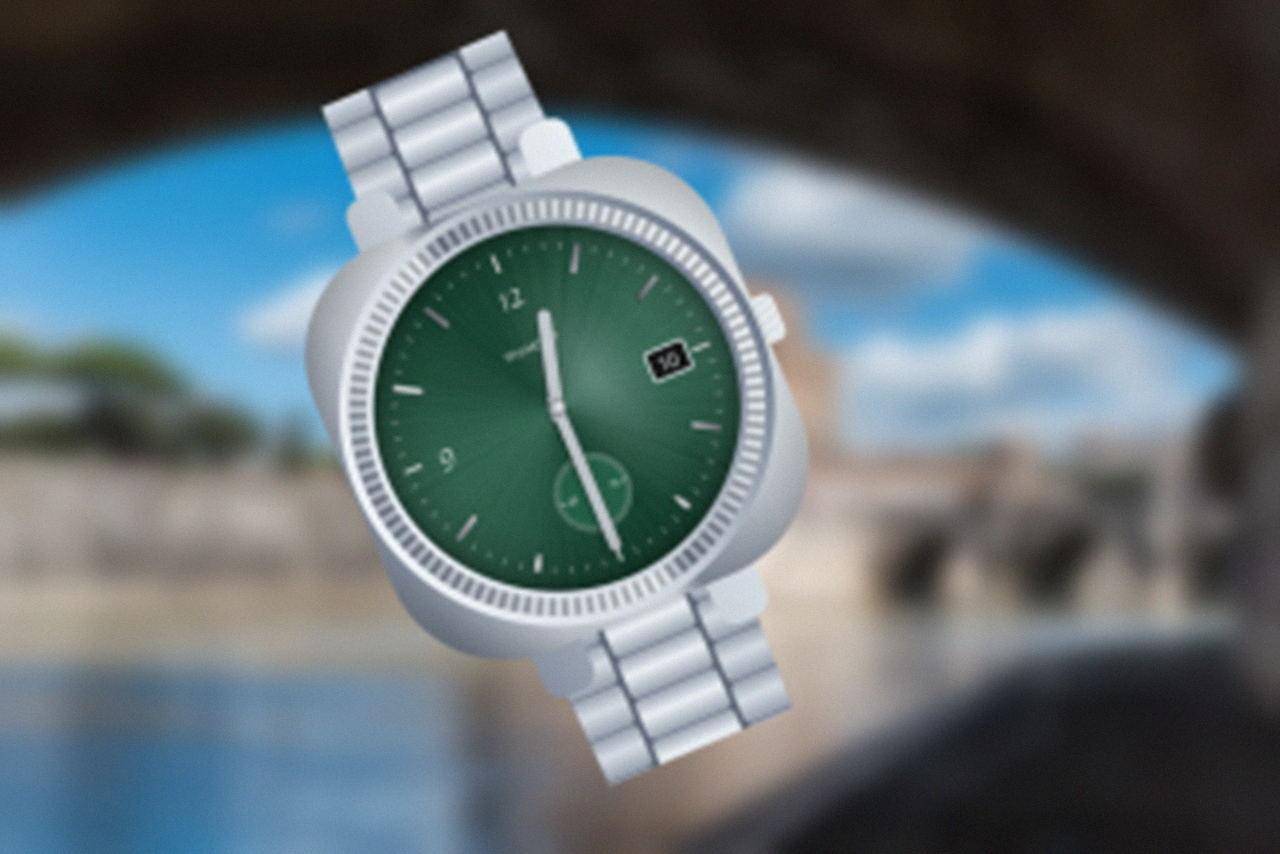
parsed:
12,30
